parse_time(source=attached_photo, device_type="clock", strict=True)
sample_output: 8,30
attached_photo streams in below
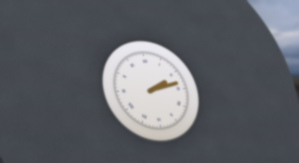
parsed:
2,13
